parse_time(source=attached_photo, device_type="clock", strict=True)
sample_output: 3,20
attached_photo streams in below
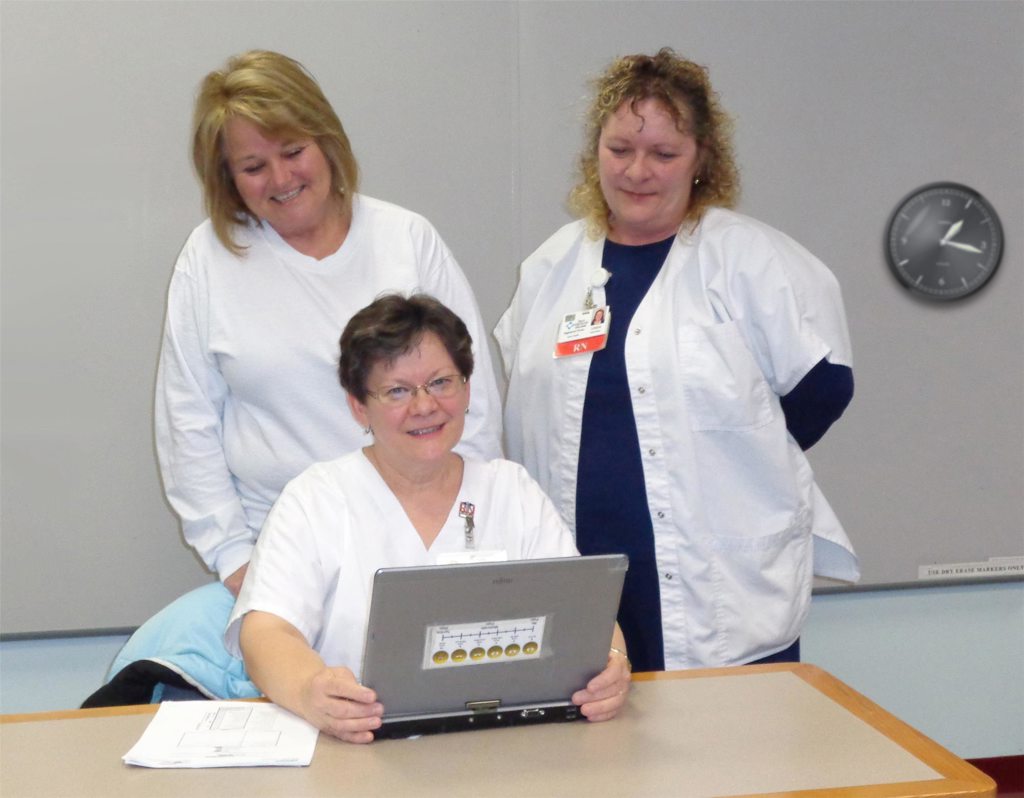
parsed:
1,17
